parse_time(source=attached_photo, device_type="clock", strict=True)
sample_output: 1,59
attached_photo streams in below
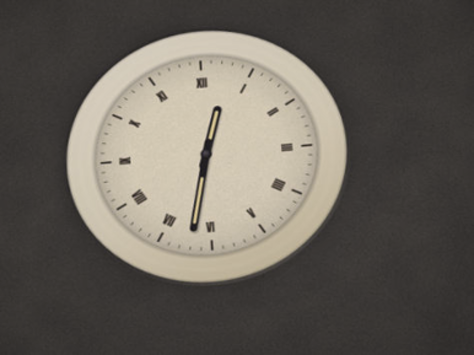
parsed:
12,32
